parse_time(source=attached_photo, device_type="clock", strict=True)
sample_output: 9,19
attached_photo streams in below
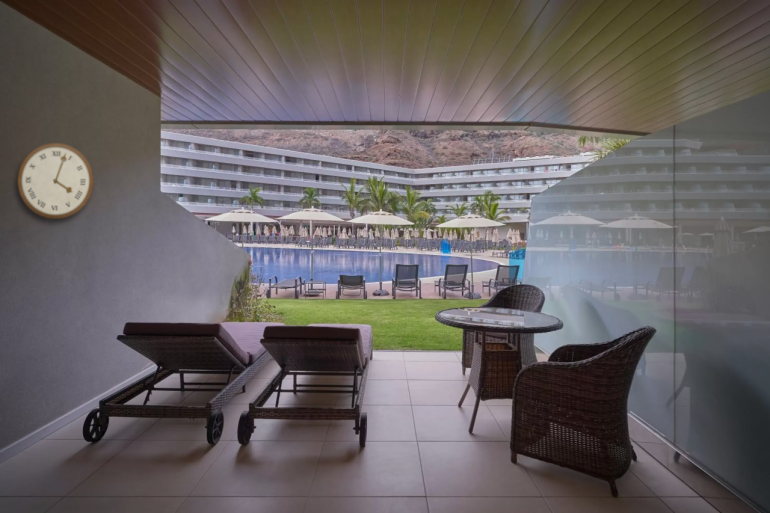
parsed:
4,03
